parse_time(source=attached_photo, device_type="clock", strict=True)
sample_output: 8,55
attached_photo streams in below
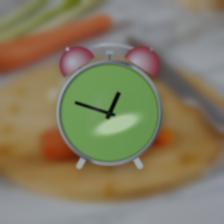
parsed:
12,48
